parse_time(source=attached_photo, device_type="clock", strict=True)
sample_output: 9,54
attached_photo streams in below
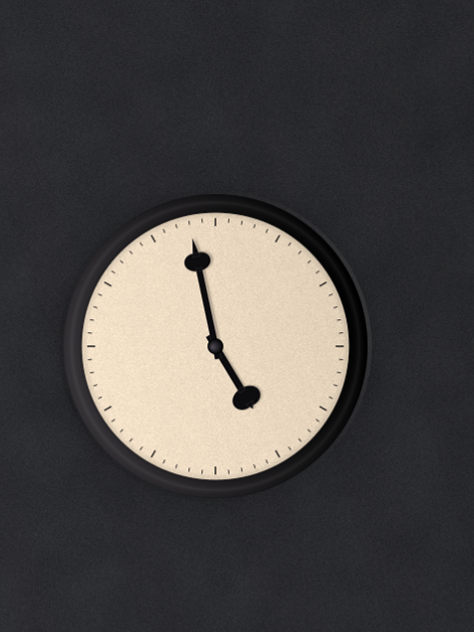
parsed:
4,58
